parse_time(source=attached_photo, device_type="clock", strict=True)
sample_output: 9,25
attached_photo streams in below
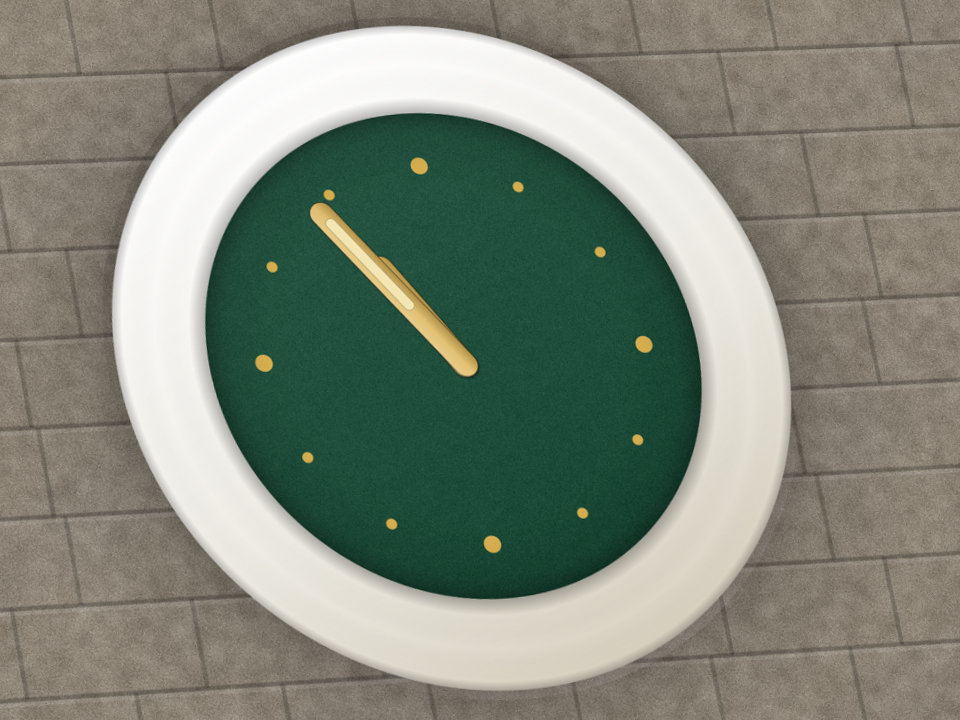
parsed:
10,54
